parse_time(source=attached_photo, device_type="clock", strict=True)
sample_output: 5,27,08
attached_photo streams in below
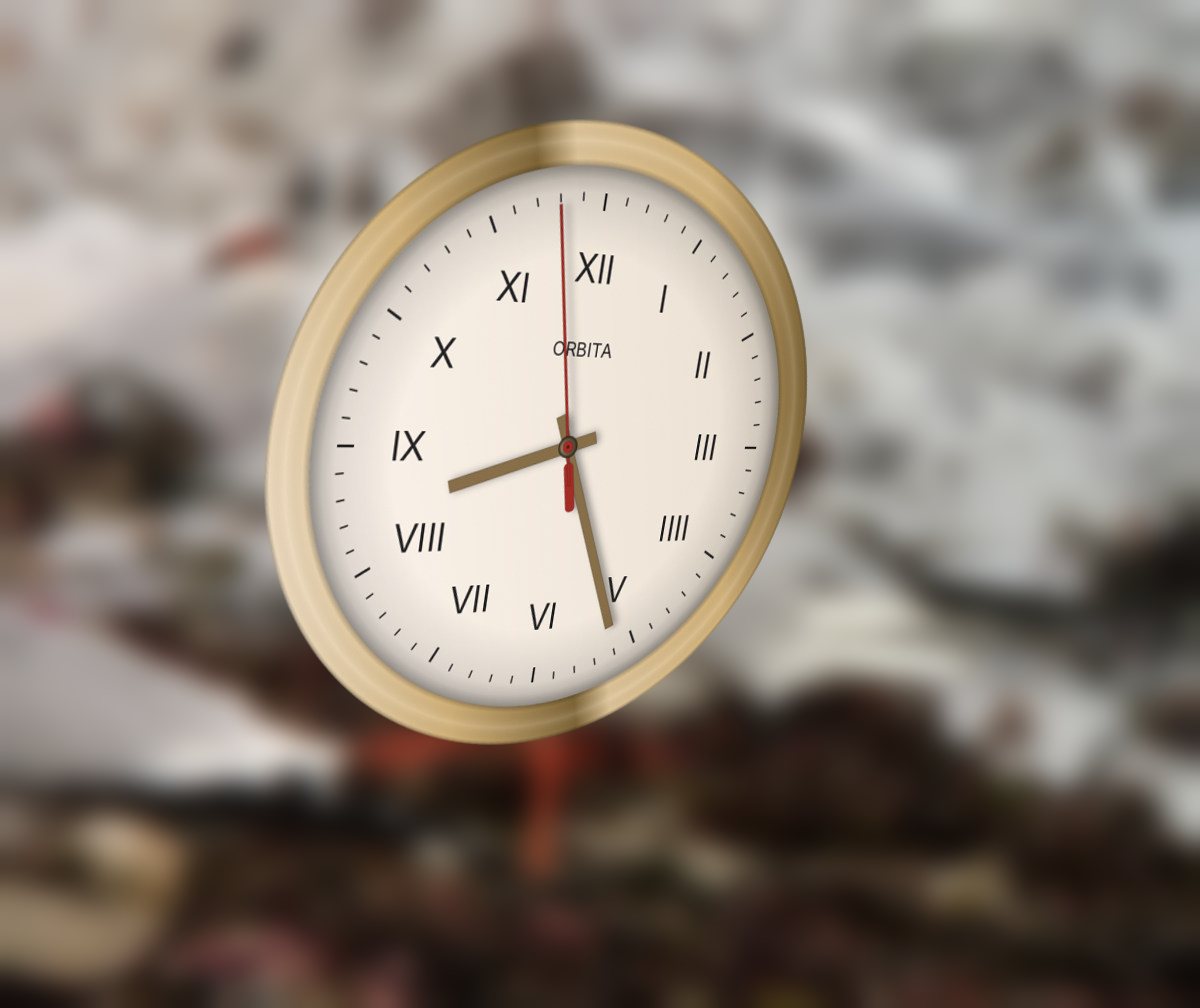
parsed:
8,25,58
